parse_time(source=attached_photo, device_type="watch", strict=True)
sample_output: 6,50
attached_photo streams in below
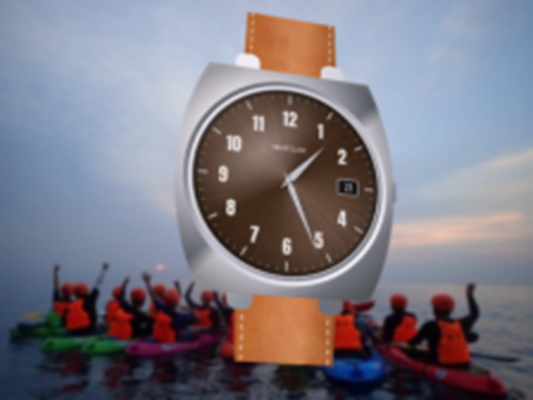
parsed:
1,26
